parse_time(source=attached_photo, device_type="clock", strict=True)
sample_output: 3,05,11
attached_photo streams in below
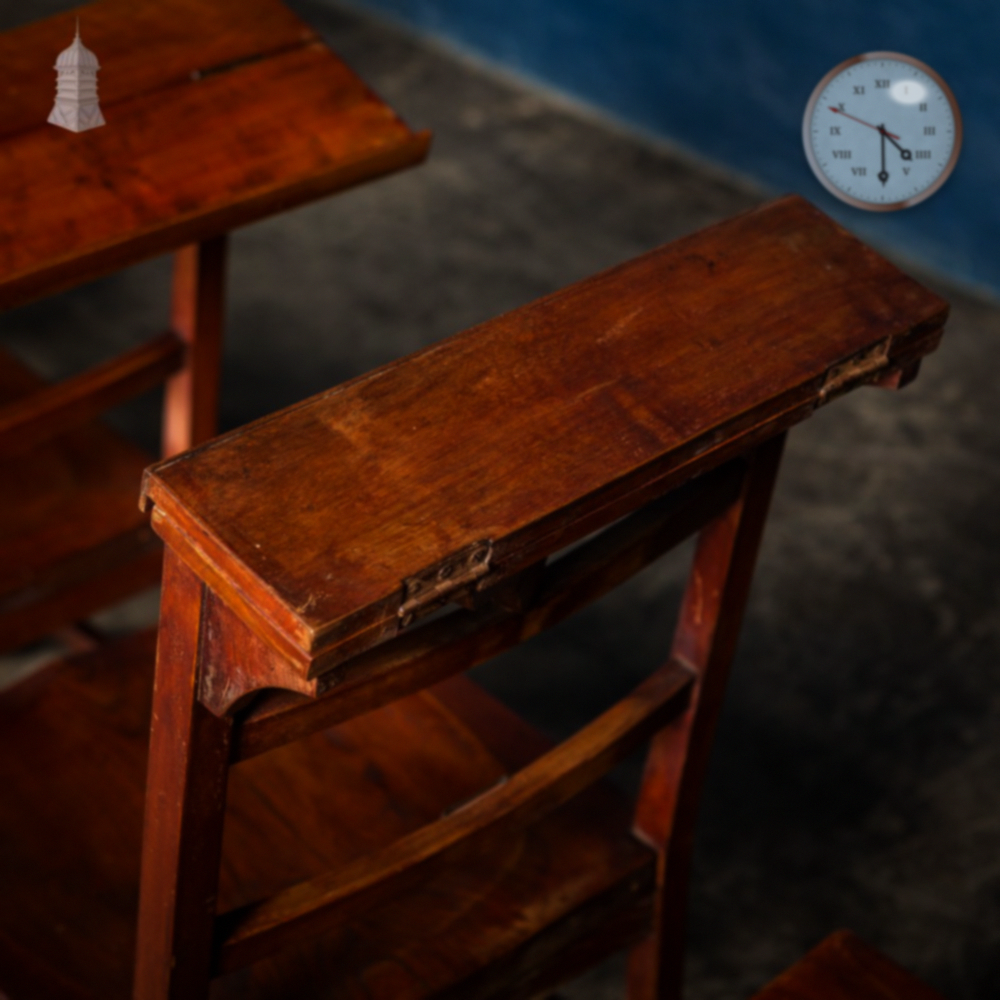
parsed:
4,29,49
